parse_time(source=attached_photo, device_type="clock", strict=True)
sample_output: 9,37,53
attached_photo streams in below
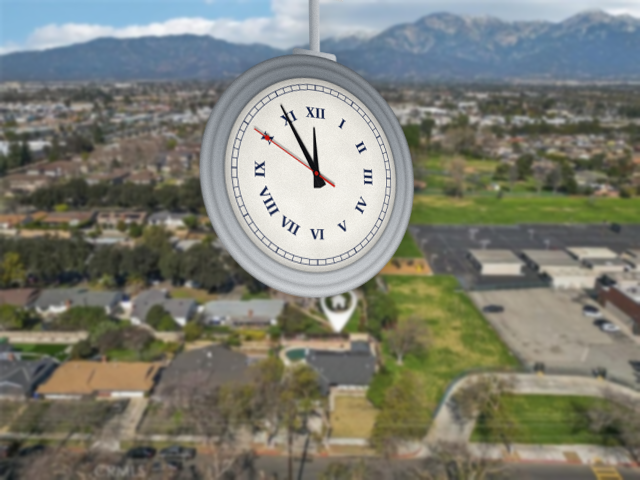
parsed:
11,54,50
